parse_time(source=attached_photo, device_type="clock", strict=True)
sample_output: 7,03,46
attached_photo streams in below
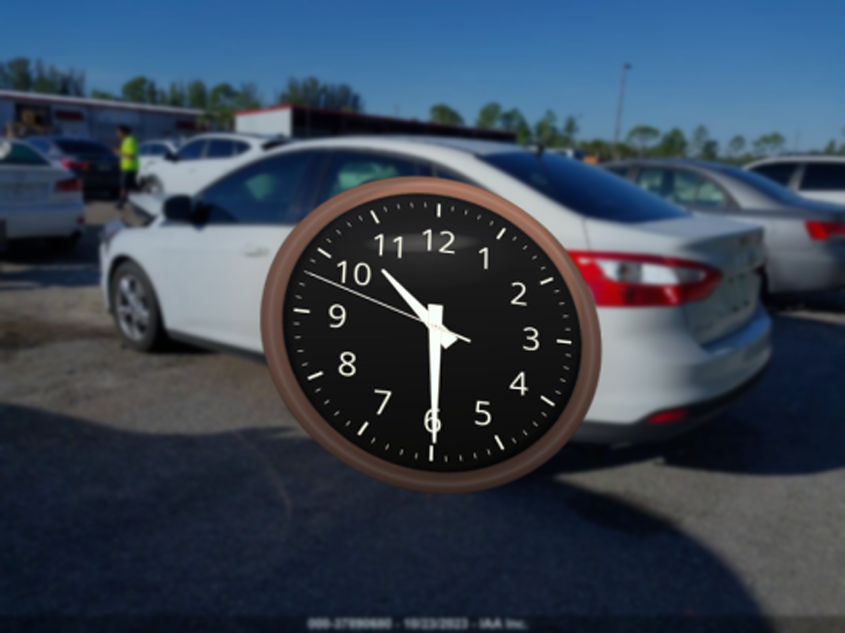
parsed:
10,29,48
